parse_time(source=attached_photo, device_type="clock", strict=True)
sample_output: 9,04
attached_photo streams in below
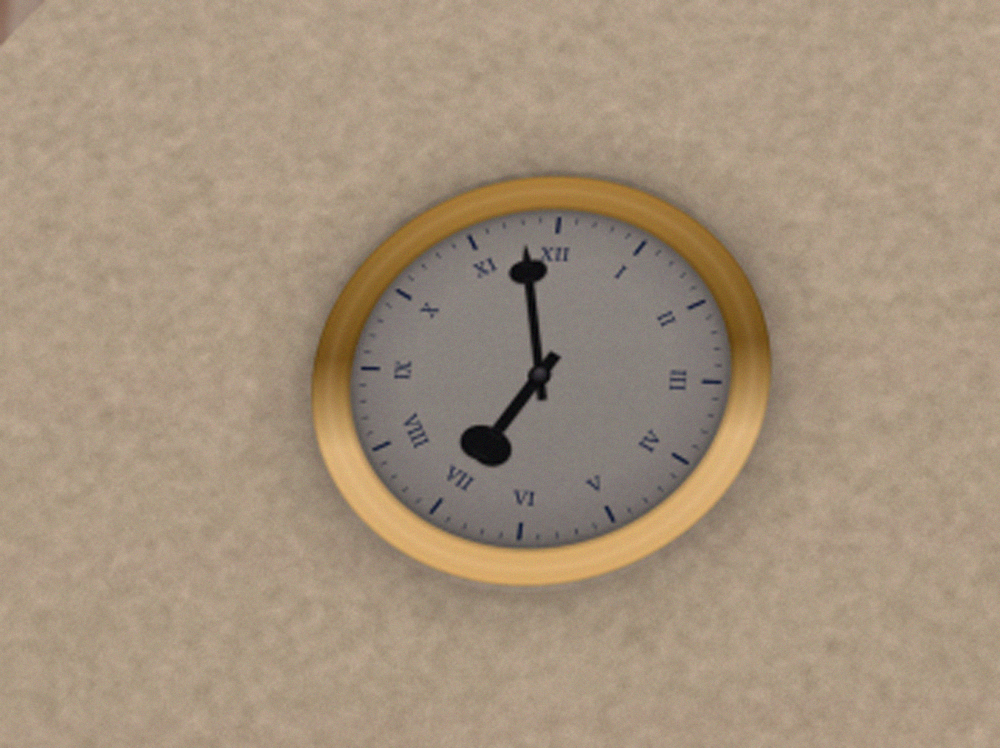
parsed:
6,58
